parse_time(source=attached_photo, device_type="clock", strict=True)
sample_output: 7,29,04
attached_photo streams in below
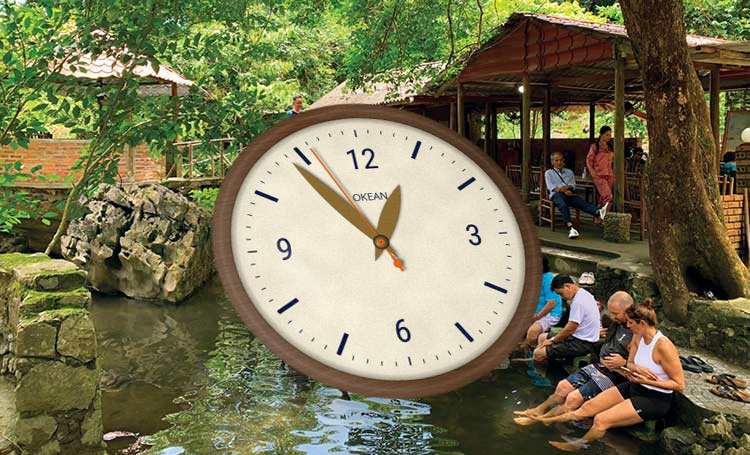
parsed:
12,53,56
